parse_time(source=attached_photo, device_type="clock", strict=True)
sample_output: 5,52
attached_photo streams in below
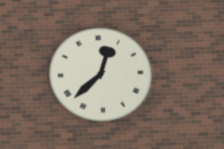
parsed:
12,38
